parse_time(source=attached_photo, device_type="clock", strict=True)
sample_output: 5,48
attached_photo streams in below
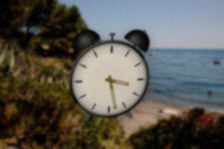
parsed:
3,28
